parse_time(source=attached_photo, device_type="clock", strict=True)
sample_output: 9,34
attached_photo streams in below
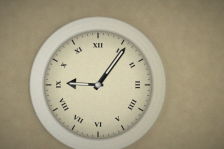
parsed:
9,06
